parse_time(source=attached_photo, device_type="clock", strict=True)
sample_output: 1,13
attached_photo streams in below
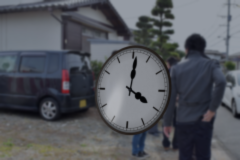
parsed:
4,01
